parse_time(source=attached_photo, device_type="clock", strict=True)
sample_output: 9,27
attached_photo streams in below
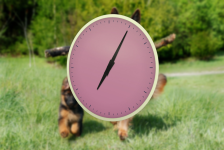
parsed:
7,05
